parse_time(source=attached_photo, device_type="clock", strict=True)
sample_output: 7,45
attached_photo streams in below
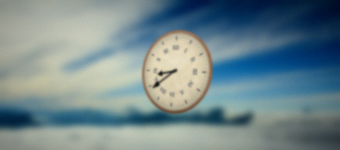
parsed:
8,39
